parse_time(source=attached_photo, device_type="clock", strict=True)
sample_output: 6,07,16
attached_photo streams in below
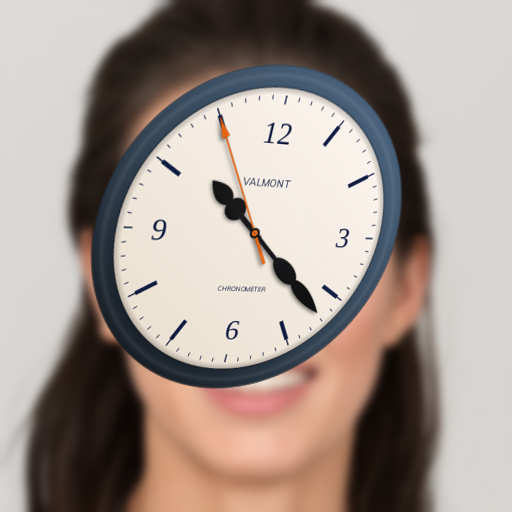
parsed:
10,21,55
